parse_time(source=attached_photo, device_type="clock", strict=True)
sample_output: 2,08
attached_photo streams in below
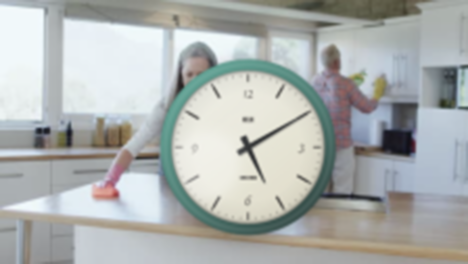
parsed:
5,10
